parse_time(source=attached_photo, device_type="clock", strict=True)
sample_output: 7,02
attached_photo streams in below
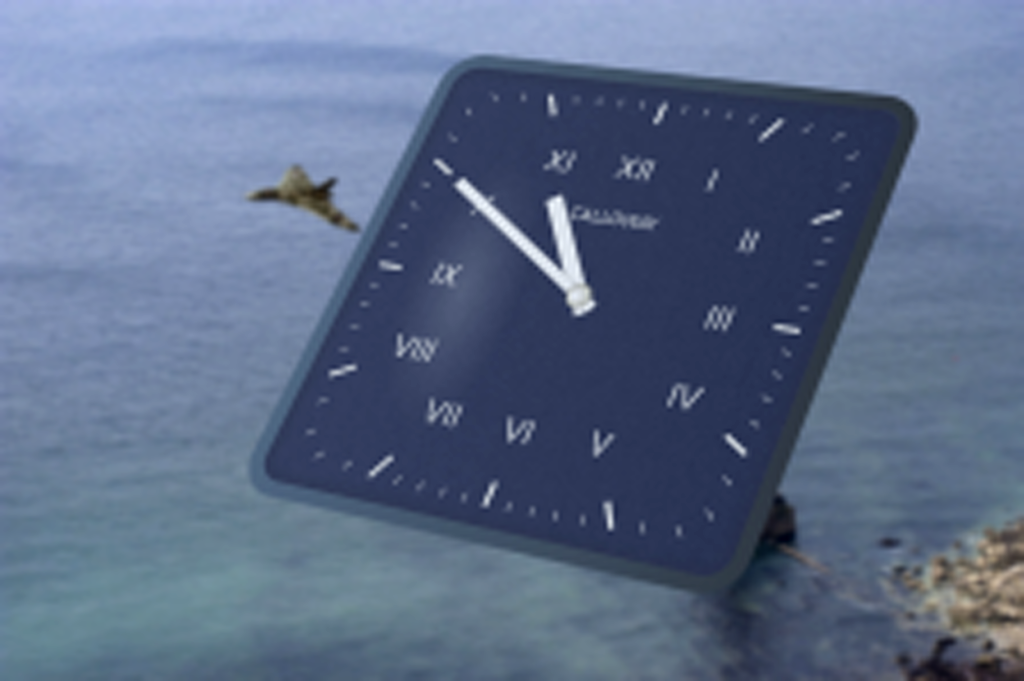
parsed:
10,50
